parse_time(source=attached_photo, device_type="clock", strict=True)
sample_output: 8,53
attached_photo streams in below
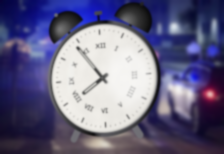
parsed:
7,54
